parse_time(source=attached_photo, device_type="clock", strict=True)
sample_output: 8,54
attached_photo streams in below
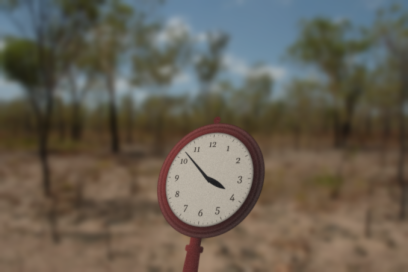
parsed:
3,52
